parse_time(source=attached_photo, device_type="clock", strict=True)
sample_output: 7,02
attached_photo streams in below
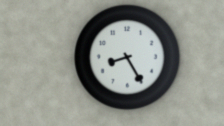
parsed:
8,25
